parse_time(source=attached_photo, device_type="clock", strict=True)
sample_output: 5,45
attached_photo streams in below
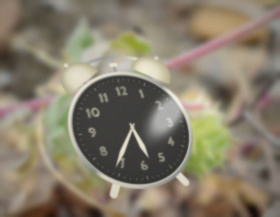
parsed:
5,36
